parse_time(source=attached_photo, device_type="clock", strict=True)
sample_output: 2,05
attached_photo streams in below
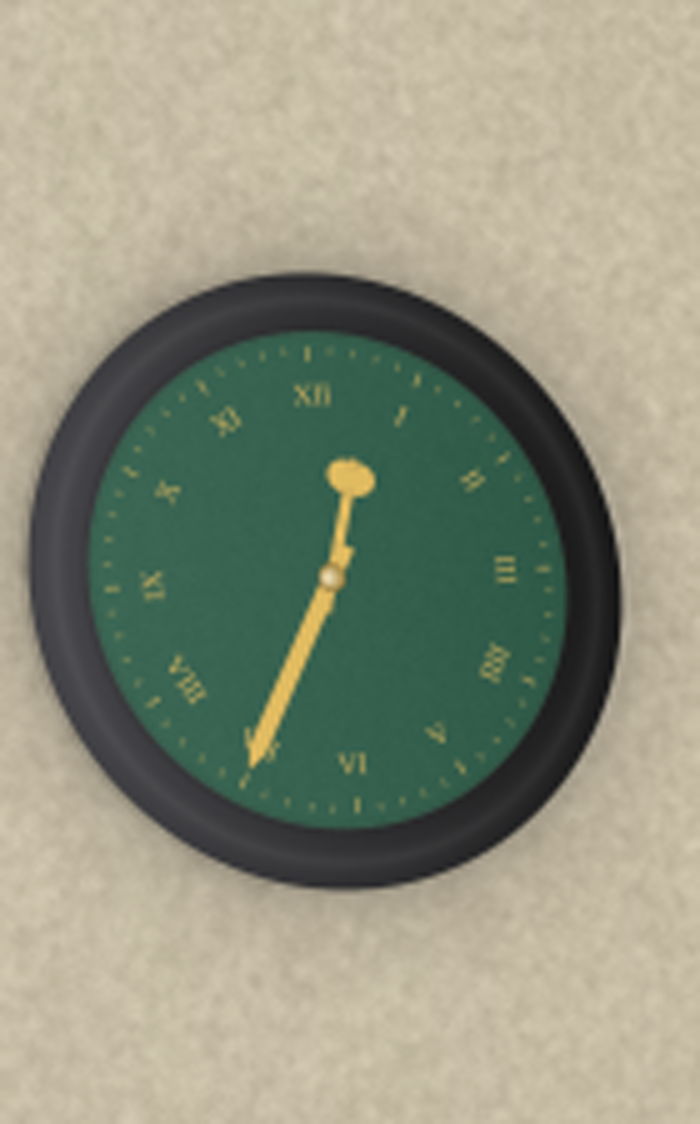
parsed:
12,35
